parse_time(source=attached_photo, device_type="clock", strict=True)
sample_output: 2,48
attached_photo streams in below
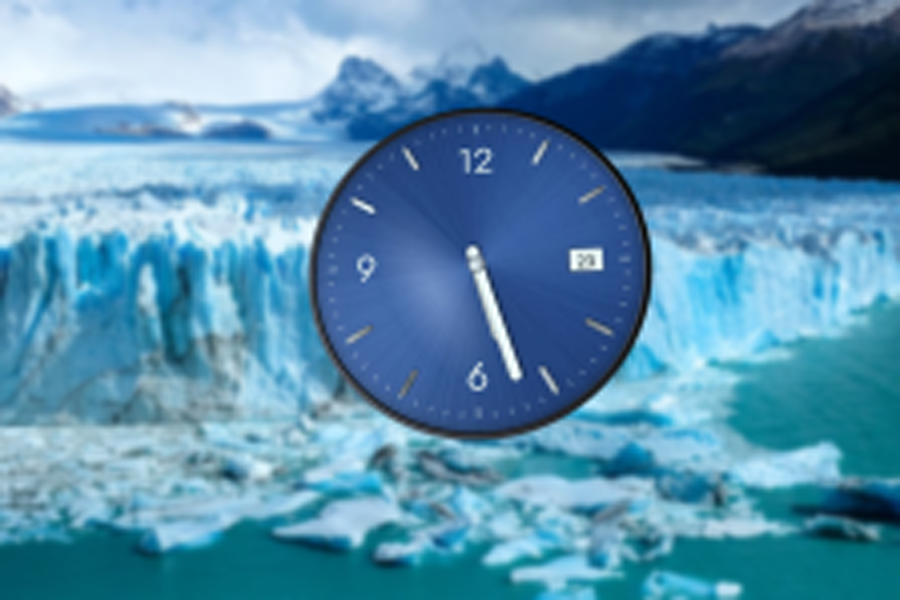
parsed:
5,27
